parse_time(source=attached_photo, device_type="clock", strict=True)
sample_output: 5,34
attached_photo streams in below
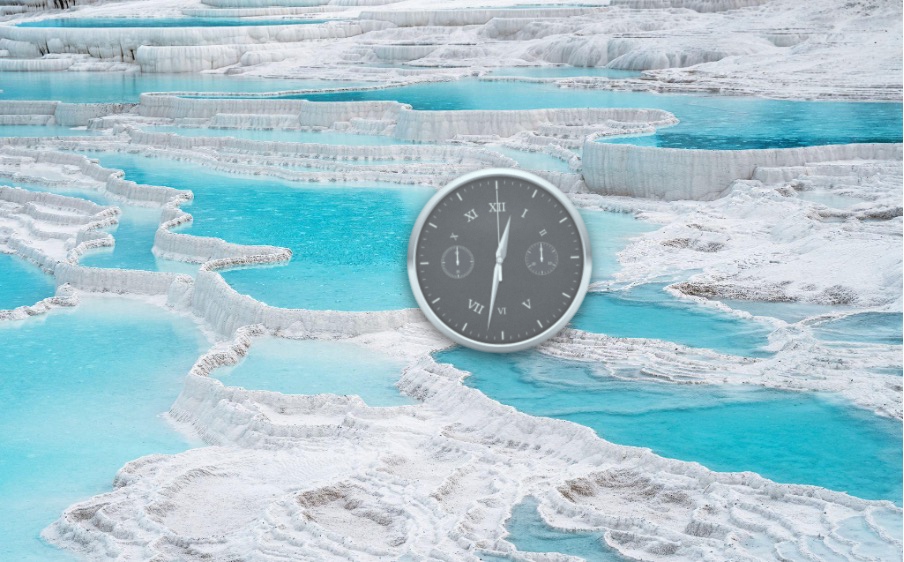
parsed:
12,32
